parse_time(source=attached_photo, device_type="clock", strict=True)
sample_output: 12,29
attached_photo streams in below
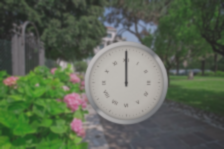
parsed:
12,00
